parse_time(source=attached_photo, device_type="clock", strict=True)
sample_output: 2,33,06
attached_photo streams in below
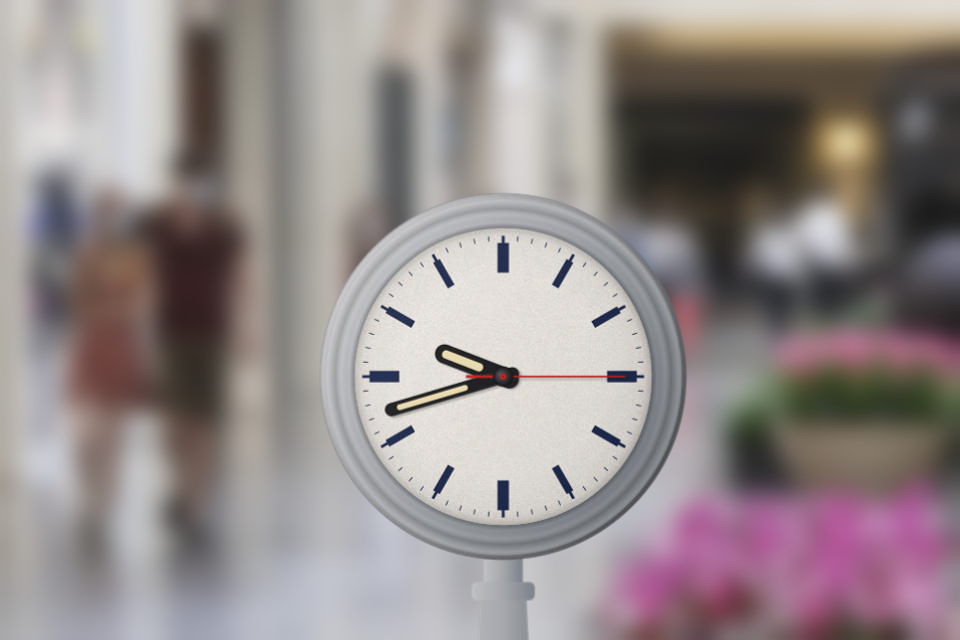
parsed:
9,42,15
